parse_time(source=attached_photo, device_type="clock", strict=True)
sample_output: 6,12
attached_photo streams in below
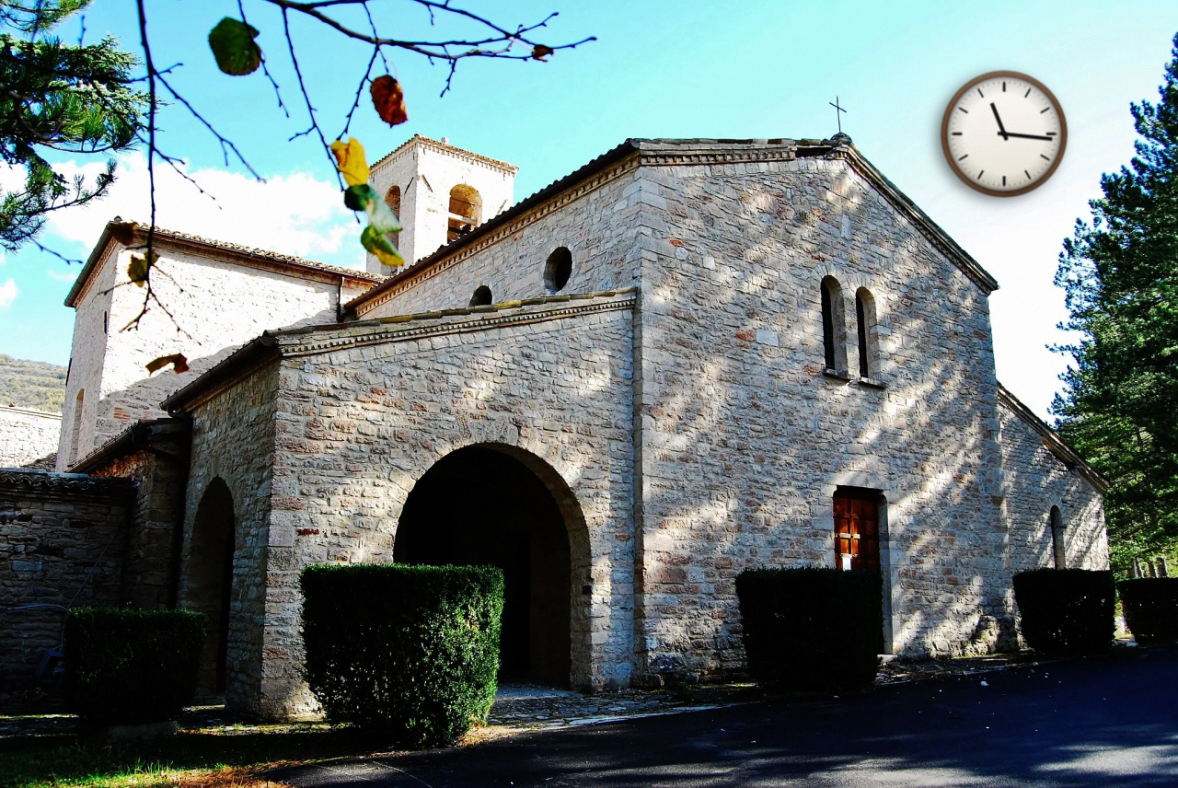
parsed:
11,16
